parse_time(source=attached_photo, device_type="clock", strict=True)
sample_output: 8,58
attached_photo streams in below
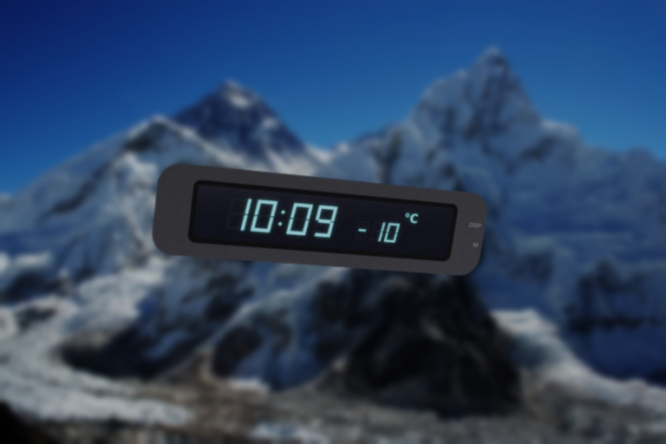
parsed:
10,09
